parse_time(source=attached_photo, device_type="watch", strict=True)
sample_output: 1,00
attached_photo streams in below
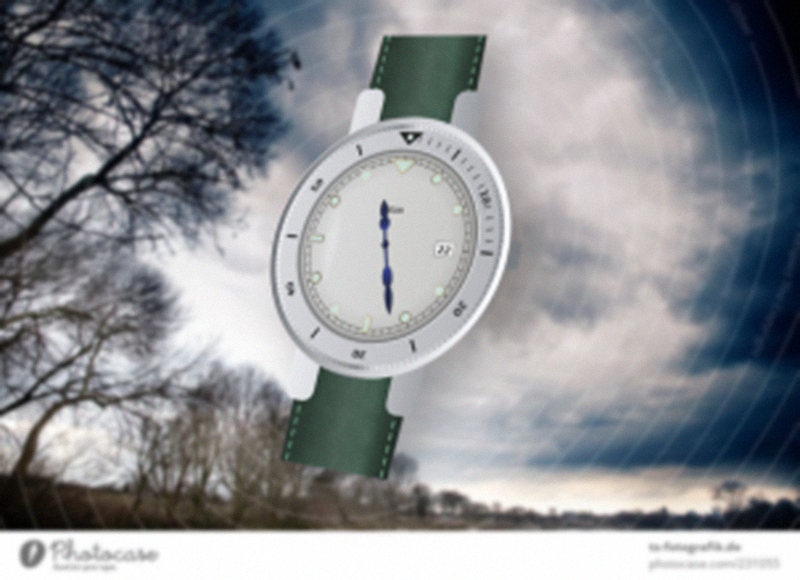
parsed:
11,27
